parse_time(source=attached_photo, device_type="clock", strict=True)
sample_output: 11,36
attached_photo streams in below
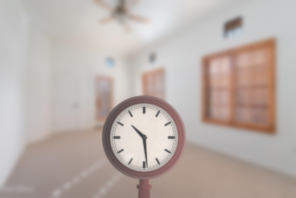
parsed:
10,29
